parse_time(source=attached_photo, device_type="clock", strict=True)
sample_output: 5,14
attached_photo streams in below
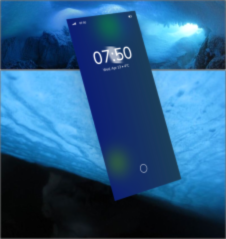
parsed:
7,50
